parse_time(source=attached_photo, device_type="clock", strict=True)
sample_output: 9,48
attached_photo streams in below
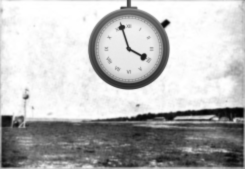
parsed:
3,57
